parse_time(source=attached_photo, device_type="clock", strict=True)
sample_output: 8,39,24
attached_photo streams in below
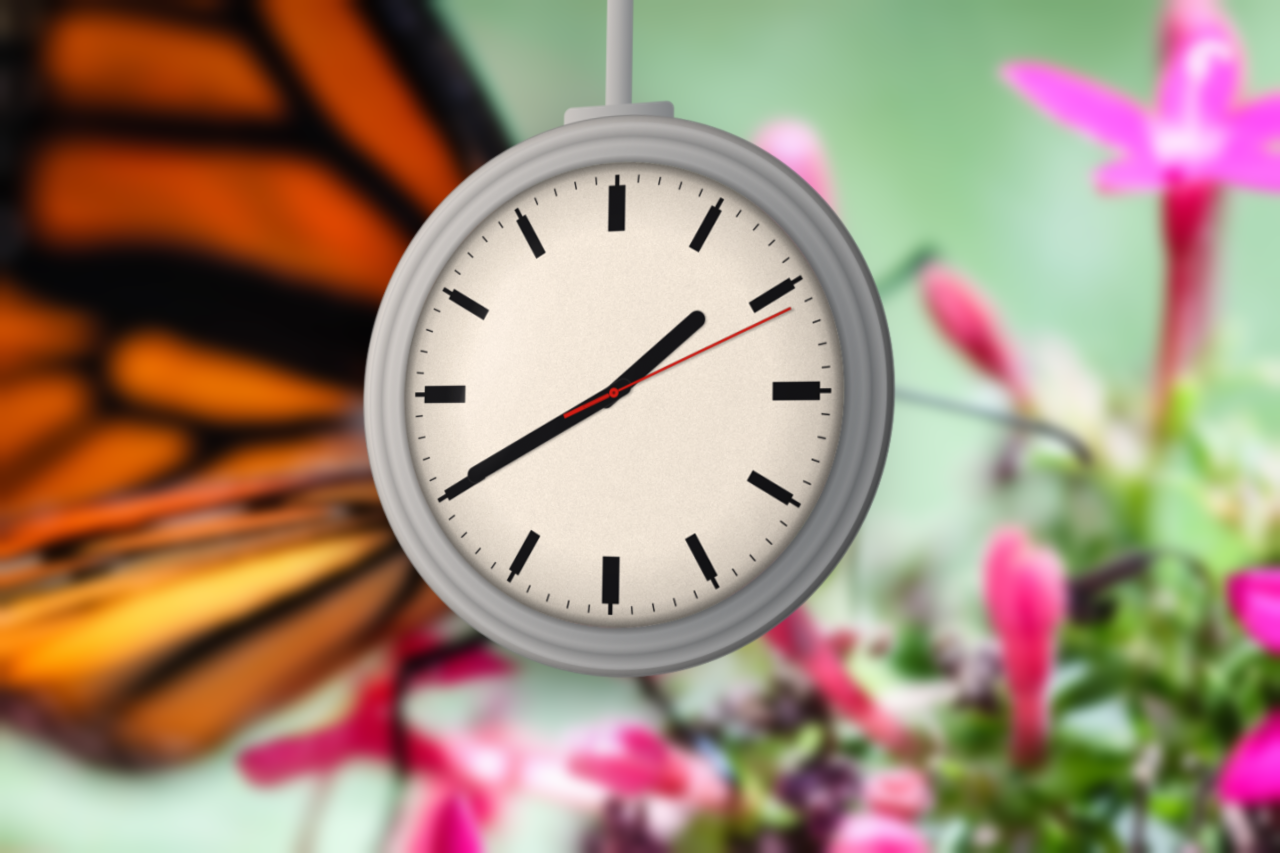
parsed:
1,40,11
